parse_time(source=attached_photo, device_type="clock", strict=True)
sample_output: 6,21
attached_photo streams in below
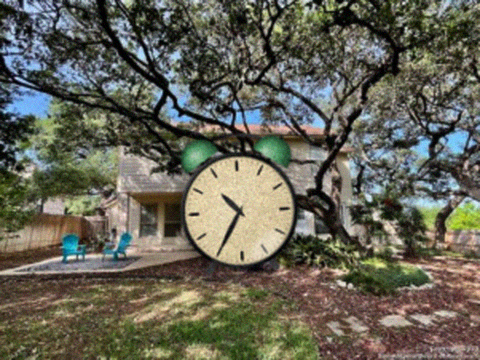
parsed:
10,35
